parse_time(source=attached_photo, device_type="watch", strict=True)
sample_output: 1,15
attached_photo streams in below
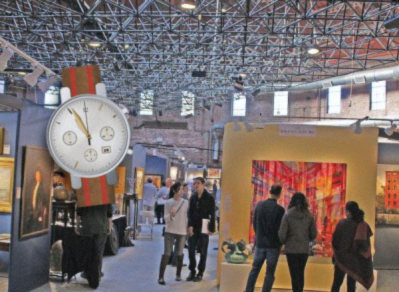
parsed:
10,56
